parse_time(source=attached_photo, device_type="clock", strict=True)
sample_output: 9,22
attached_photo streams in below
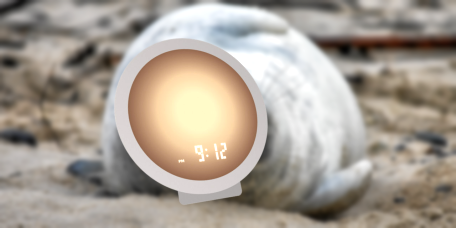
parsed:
9,12
